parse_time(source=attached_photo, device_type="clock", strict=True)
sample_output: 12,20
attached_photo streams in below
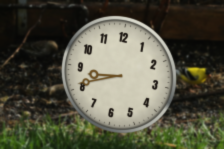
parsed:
8,41
